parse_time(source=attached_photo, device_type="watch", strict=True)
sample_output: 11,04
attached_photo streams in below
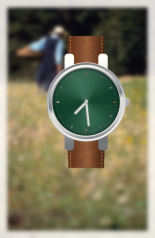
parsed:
7,29
